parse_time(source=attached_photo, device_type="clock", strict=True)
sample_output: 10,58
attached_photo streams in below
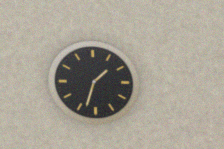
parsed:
1,33
